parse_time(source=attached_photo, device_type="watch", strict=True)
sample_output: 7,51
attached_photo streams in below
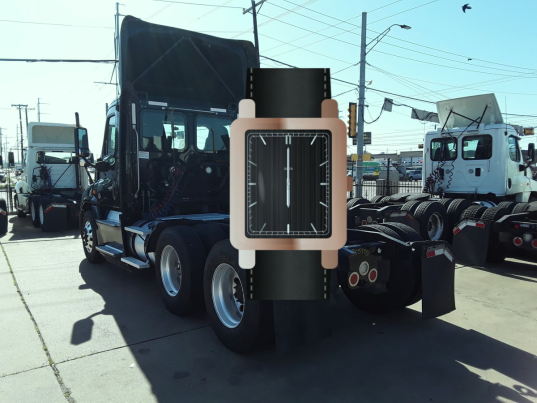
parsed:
6,00
